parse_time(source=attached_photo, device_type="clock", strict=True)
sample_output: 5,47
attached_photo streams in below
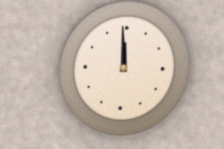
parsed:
11,59
